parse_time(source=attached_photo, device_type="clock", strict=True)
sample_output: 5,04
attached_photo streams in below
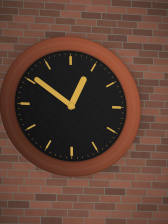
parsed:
12,51
